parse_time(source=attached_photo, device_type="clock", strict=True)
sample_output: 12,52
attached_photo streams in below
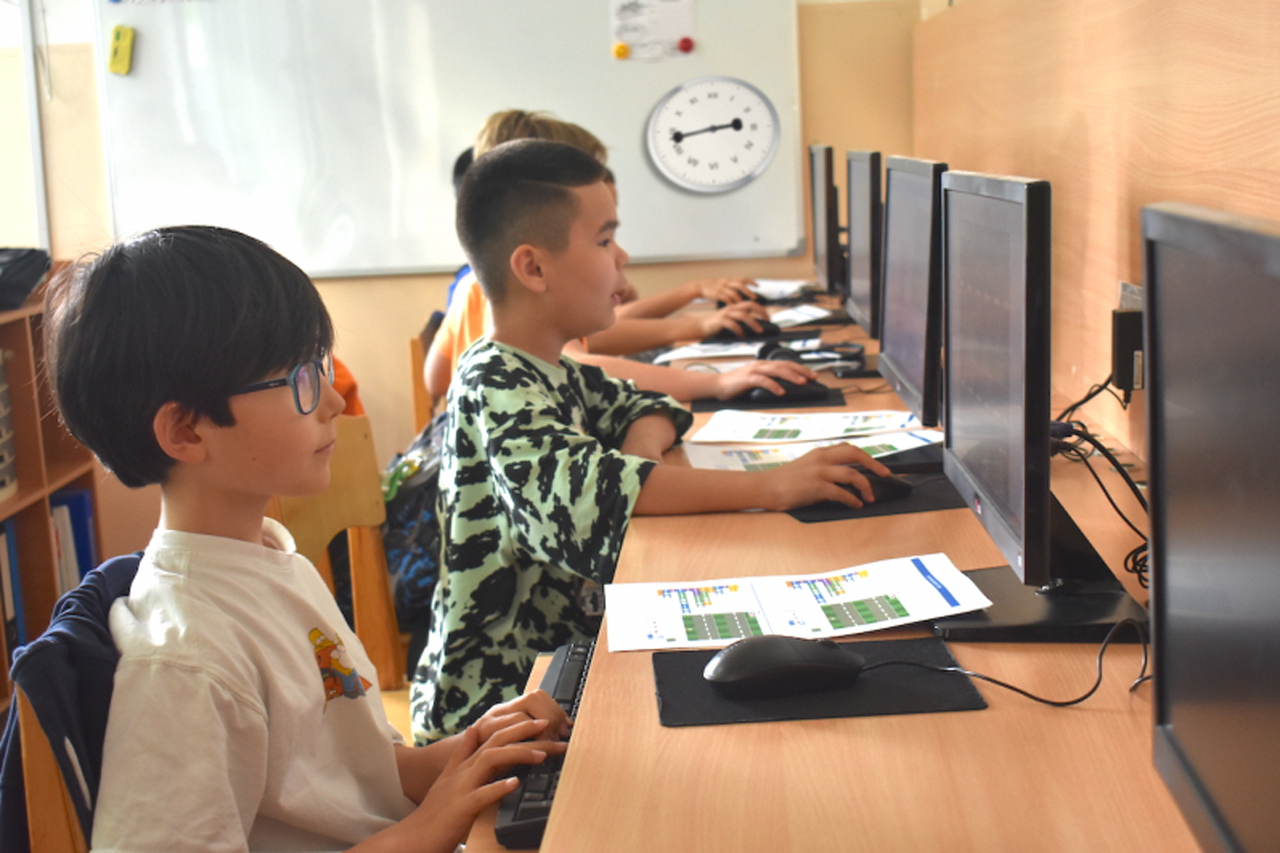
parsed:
2,43
